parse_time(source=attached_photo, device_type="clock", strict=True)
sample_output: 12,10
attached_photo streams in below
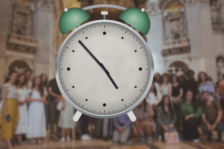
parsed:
4,53
